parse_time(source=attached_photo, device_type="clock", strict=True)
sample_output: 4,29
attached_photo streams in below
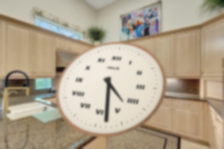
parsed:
4,28
